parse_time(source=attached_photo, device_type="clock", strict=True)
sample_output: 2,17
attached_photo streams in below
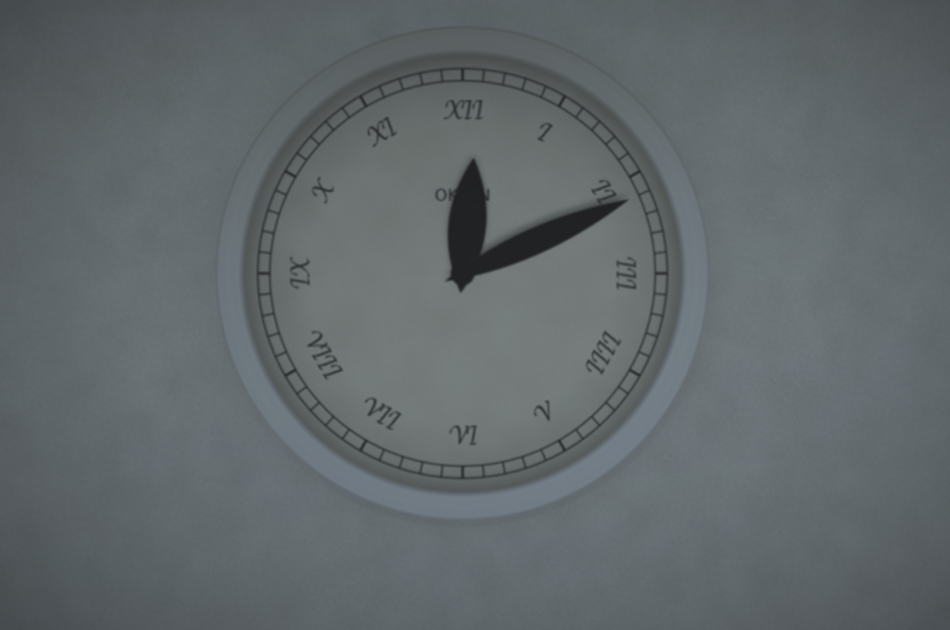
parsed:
12,11
